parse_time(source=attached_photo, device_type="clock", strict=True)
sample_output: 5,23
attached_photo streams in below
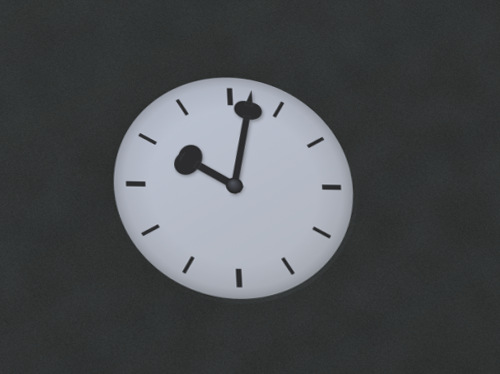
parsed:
10,02
